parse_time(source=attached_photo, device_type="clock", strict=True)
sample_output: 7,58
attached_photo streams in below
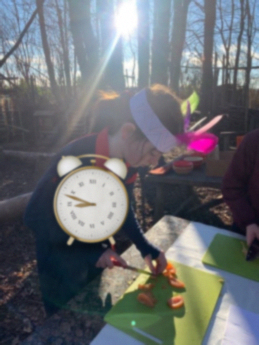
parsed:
8,48
